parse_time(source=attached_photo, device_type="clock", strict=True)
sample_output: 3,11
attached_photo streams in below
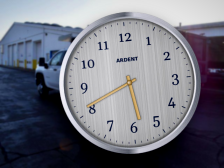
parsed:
5,41
